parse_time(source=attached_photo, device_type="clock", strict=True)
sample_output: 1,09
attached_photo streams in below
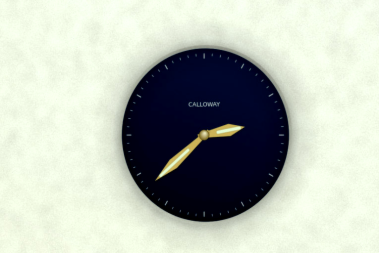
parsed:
2,38
